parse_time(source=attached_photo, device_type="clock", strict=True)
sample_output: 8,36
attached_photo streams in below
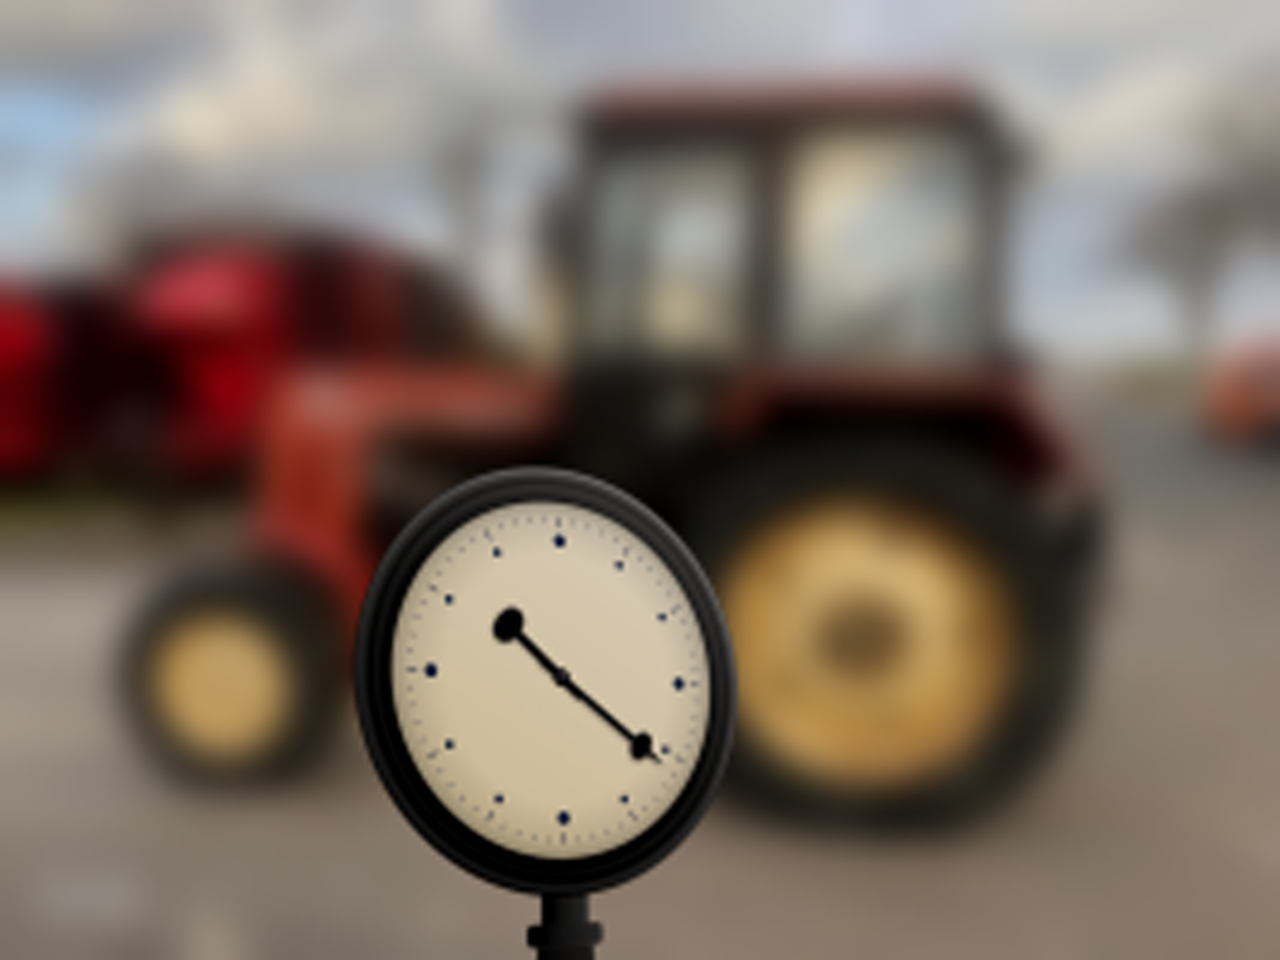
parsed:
10,21
